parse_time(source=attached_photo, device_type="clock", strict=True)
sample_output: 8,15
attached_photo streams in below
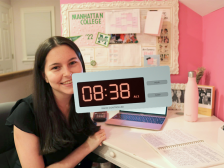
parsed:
8,38
